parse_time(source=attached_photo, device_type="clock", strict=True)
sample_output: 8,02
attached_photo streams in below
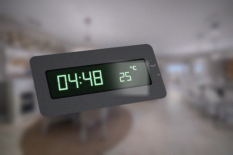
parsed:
4,48
